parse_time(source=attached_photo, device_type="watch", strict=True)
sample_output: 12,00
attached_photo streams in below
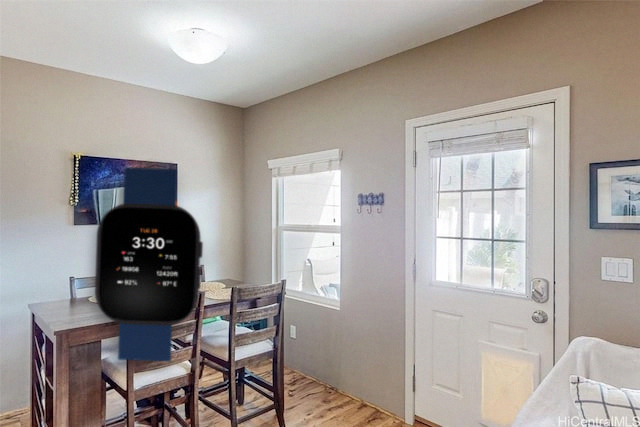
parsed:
3,30
